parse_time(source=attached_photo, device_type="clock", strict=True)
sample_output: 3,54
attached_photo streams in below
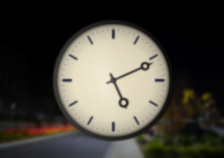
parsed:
5,11
